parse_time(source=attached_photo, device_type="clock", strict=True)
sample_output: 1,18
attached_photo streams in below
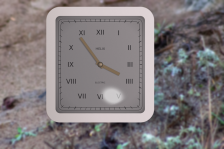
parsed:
3,54
